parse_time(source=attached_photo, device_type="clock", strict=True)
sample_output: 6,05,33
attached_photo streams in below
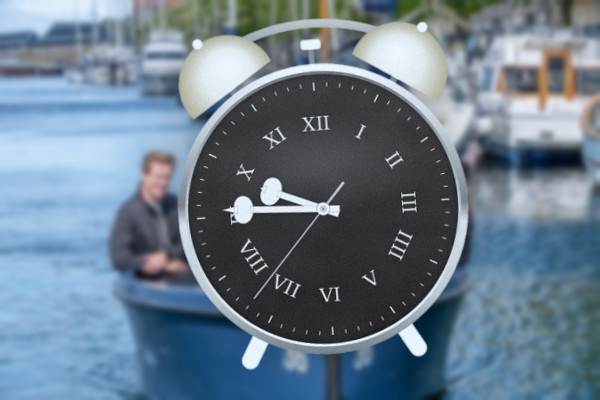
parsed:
9,45,37
